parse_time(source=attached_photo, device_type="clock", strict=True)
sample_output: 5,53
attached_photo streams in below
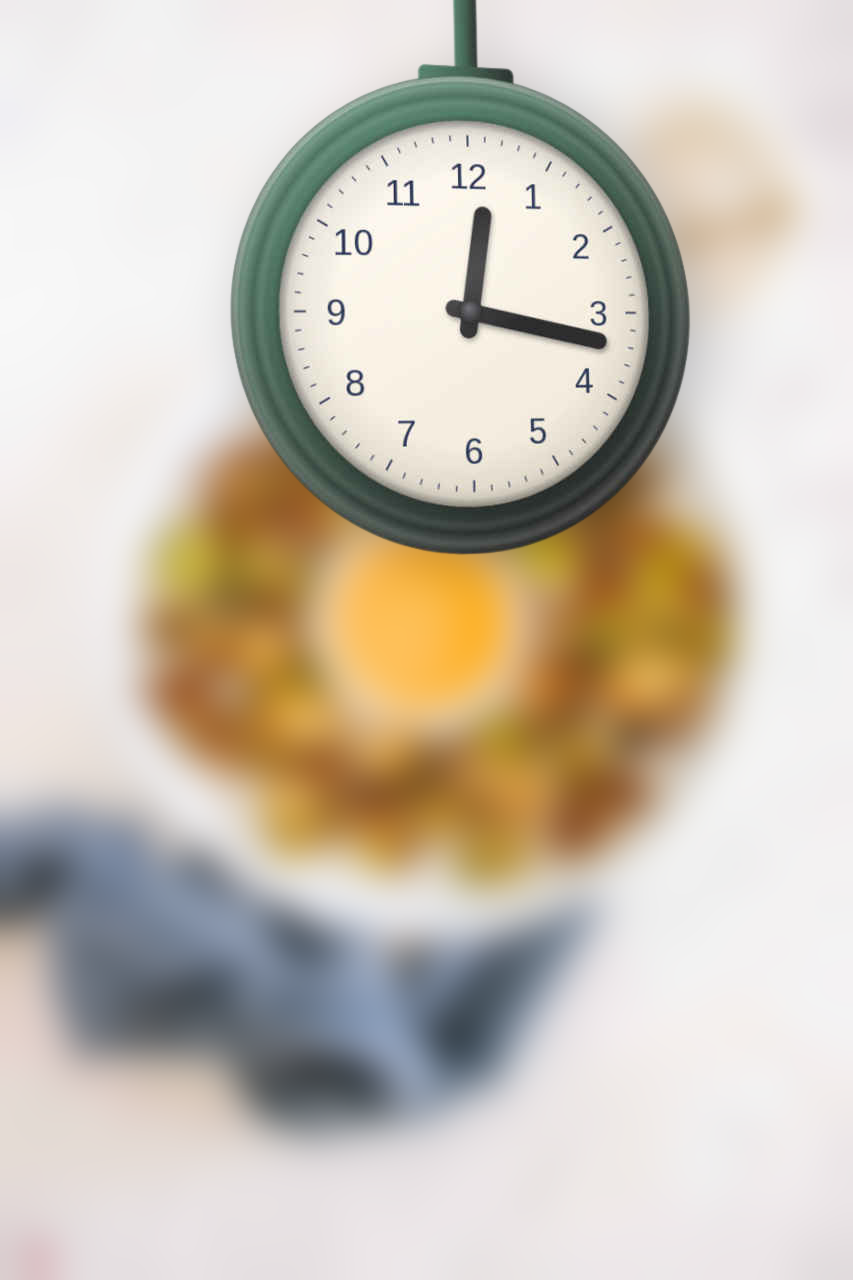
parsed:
12,17
